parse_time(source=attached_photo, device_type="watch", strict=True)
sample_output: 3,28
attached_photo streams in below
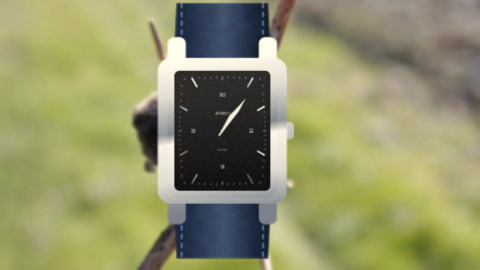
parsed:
1,06
